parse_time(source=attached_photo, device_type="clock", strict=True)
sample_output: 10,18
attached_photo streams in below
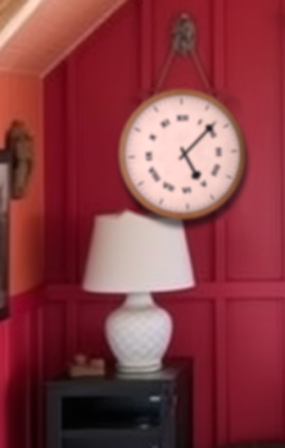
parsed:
5,08
